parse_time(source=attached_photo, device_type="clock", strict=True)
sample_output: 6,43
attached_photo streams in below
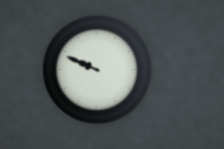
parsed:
9,49
